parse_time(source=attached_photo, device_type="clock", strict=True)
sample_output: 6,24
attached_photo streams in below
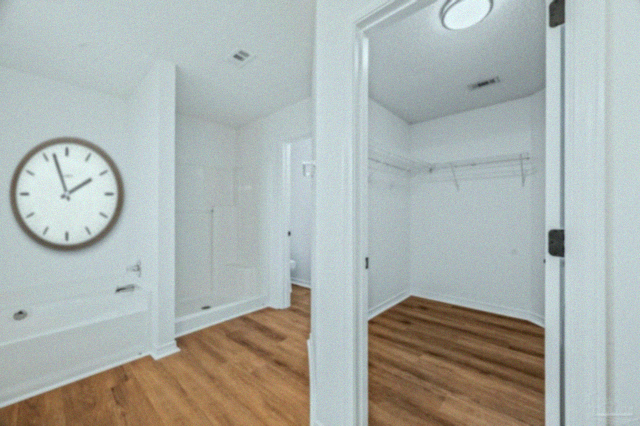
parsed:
1,57
